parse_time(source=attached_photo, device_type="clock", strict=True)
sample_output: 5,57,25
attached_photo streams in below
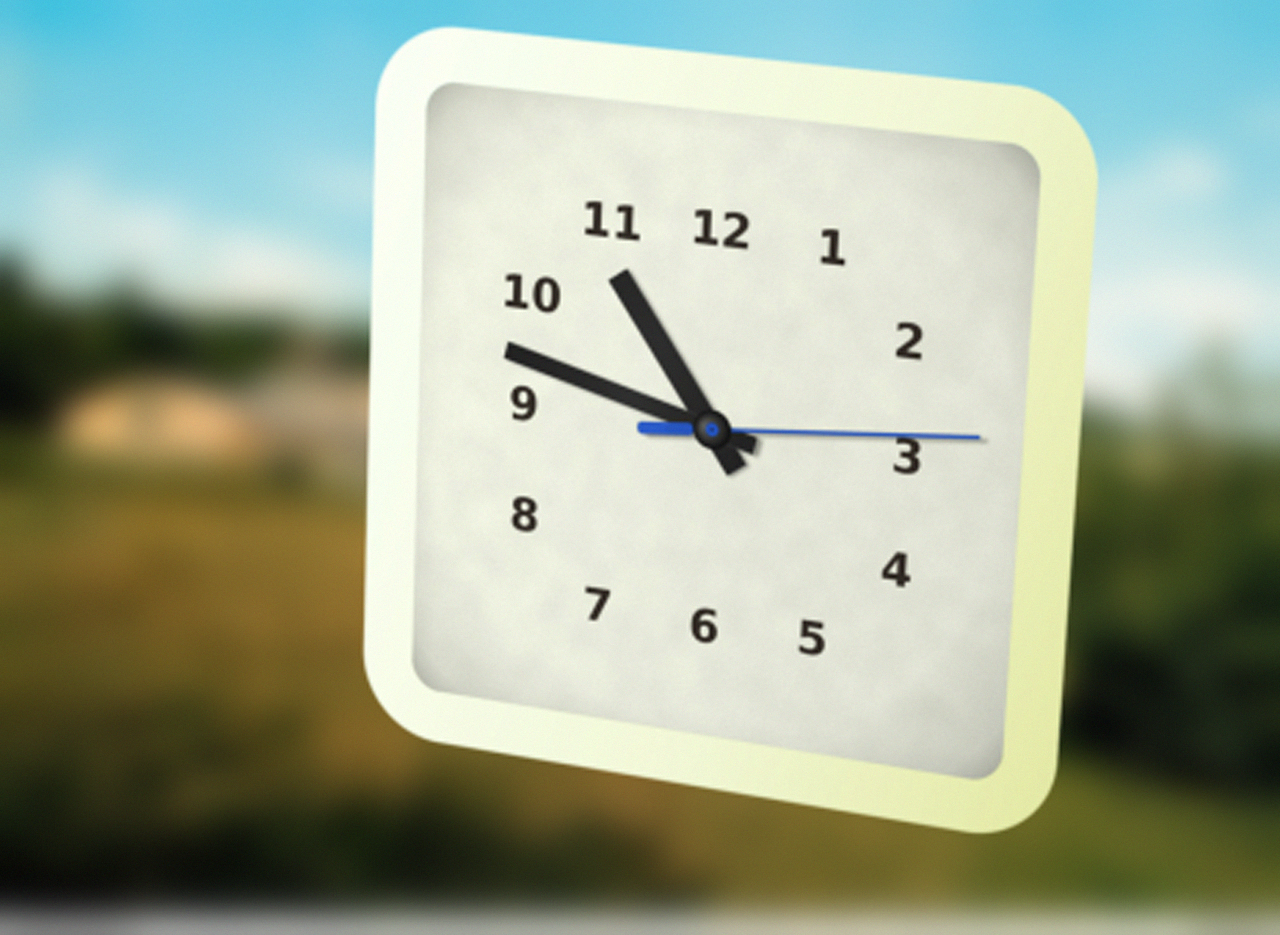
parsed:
10,47,14
